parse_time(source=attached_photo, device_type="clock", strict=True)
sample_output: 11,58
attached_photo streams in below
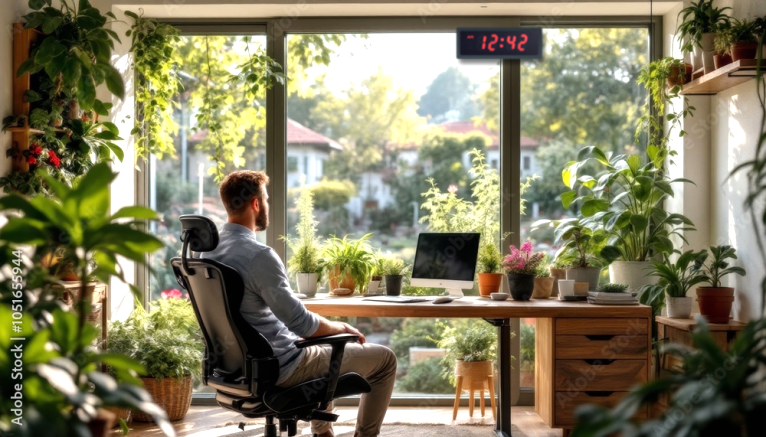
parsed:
12,42
